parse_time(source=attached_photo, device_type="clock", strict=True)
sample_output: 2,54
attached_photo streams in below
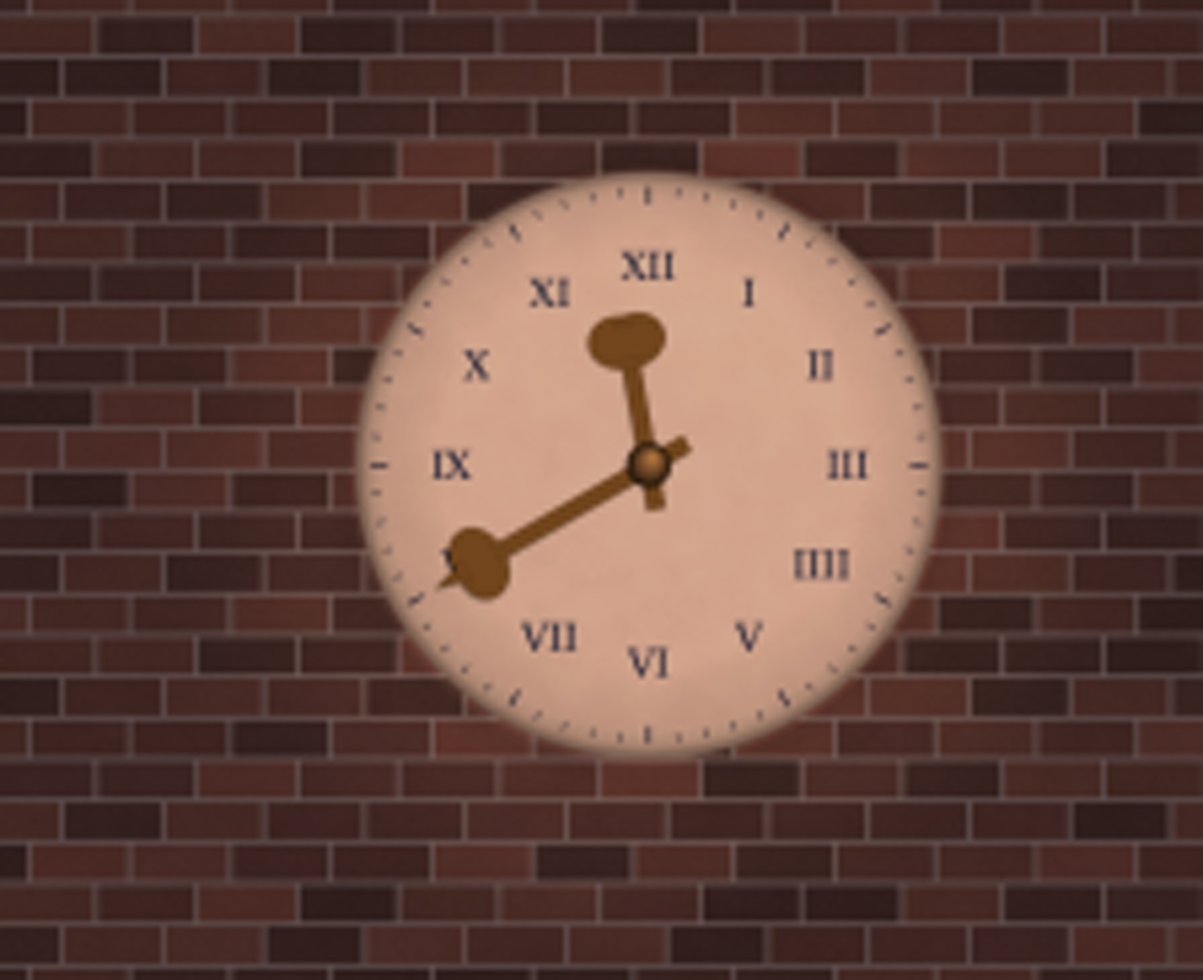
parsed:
11,40
